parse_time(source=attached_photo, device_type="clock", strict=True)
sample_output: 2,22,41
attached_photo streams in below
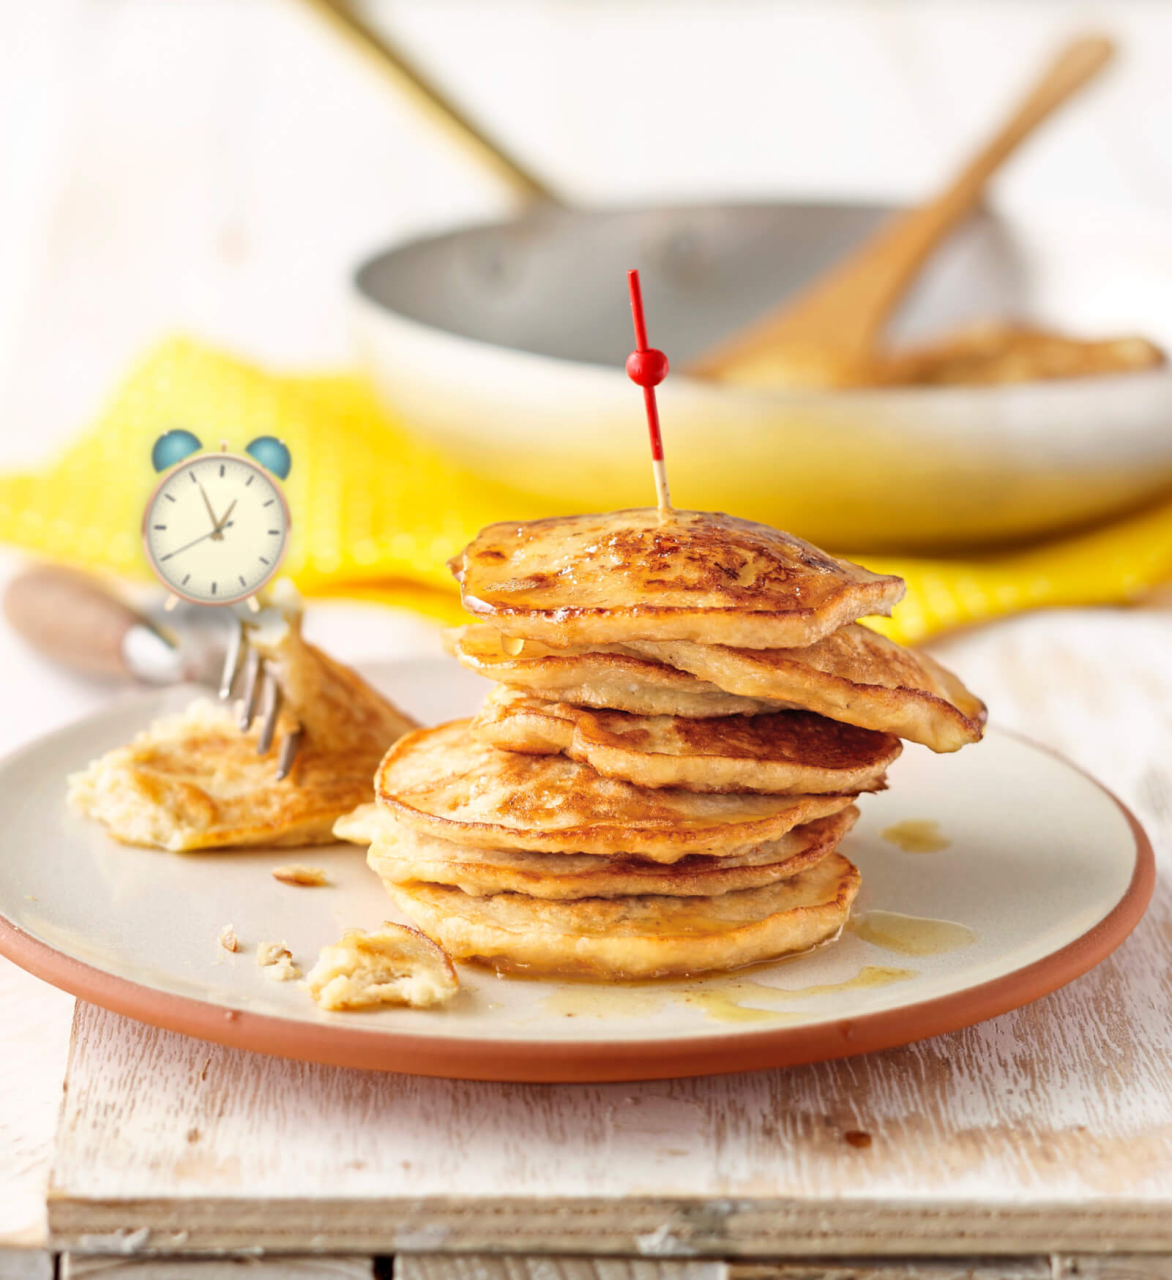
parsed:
12,55,40
